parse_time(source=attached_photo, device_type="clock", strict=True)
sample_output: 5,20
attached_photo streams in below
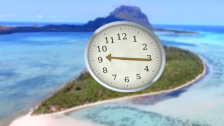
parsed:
9,16
